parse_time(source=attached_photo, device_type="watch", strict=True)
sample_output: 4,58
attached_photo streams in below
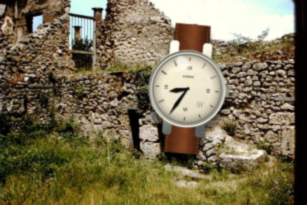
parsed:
8,35
